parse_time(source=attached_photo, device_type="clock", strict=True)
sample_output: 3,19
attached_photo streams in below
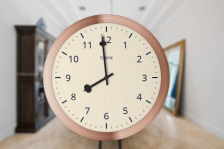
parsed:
7,59
